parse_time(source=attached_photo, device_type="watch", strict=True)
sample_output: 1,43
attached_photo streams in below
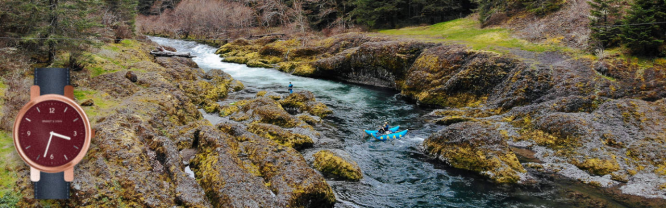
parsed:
3,33
